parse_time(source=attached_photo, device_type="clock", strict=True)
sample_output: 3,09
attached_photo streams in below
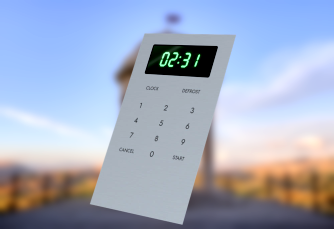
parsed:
2,31
